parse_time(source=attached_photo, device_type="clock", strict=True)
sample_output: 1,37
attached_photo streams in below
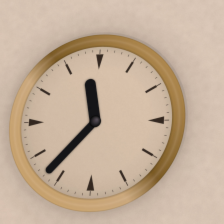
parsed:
11,37
